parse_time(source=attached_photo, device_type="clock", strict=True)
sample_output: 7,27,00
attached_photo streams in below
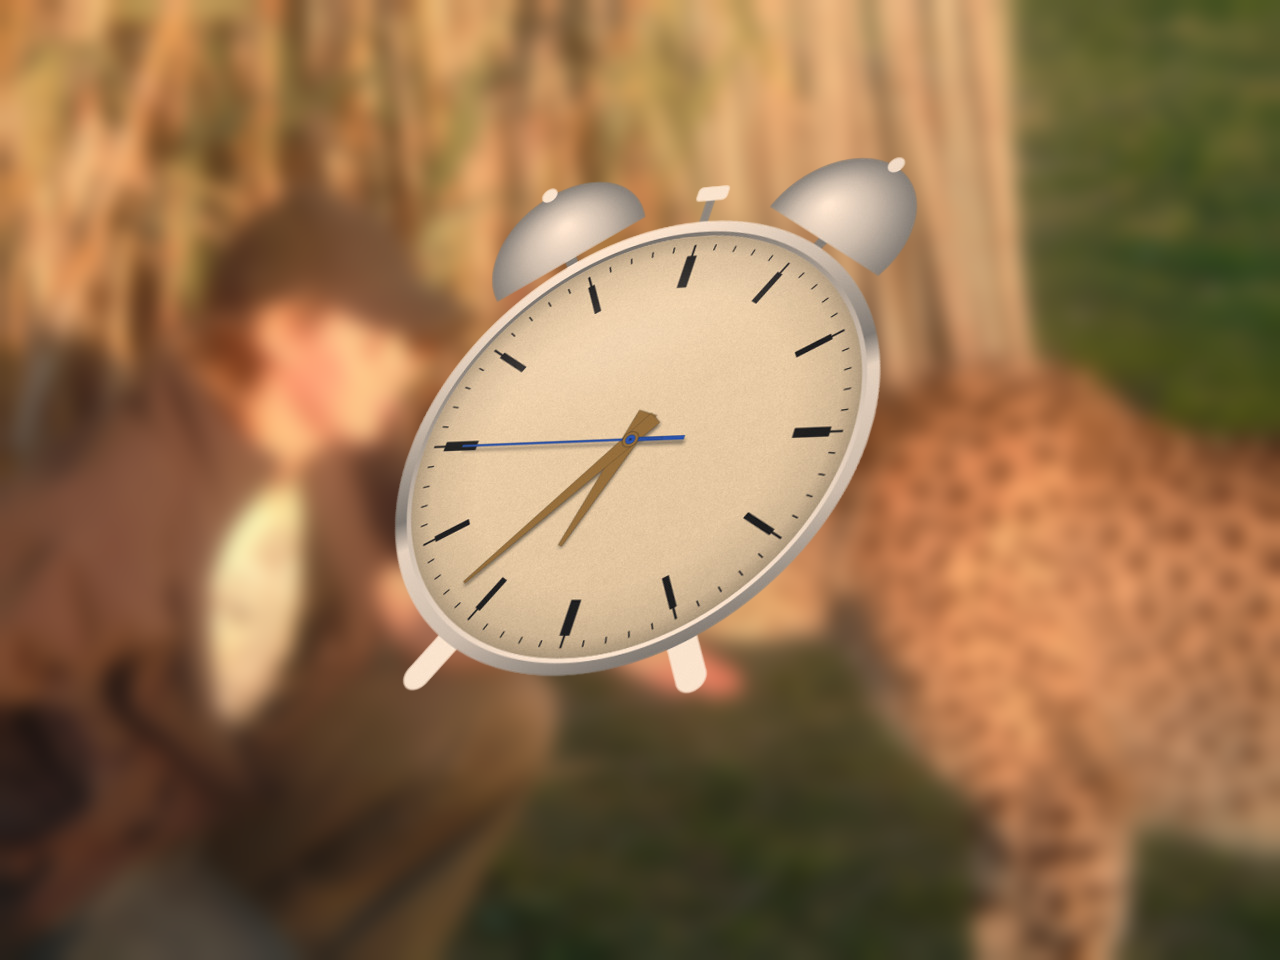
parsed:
6,36,45
